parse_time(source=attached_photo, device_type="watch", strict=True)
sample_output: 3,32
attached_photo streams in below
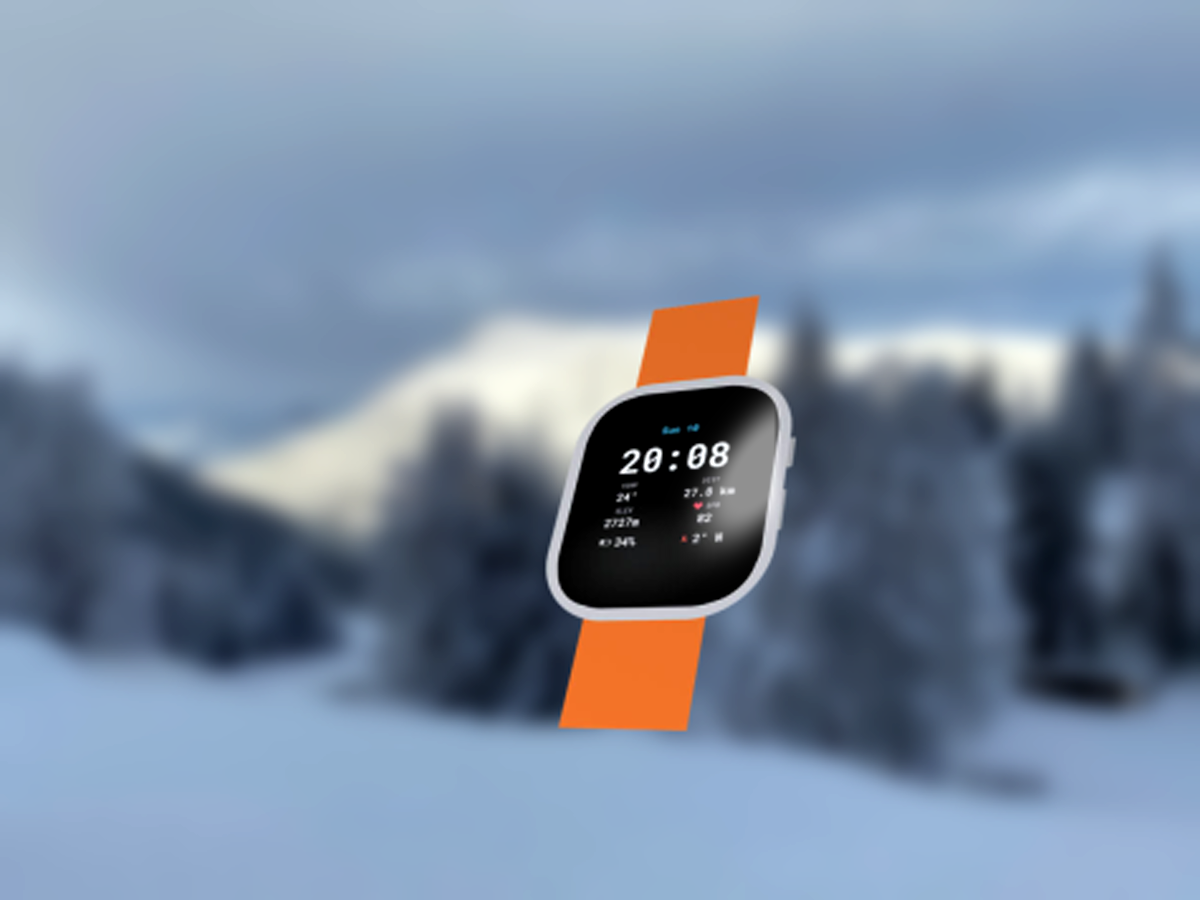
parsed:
20,08
